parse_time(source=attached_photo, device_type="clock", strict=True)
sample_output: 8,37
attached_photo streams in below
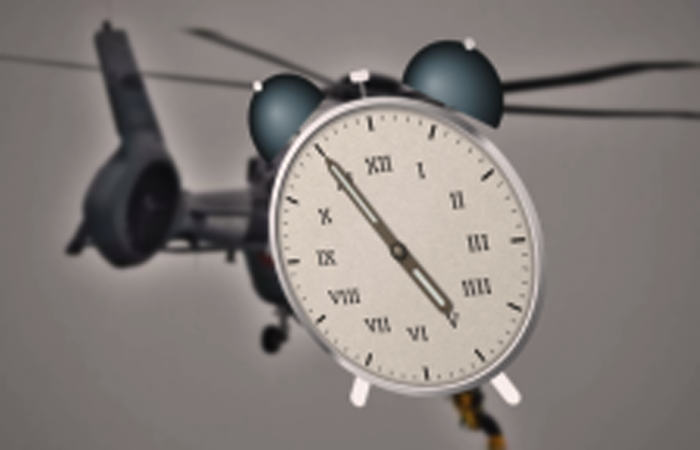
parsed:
4,55
